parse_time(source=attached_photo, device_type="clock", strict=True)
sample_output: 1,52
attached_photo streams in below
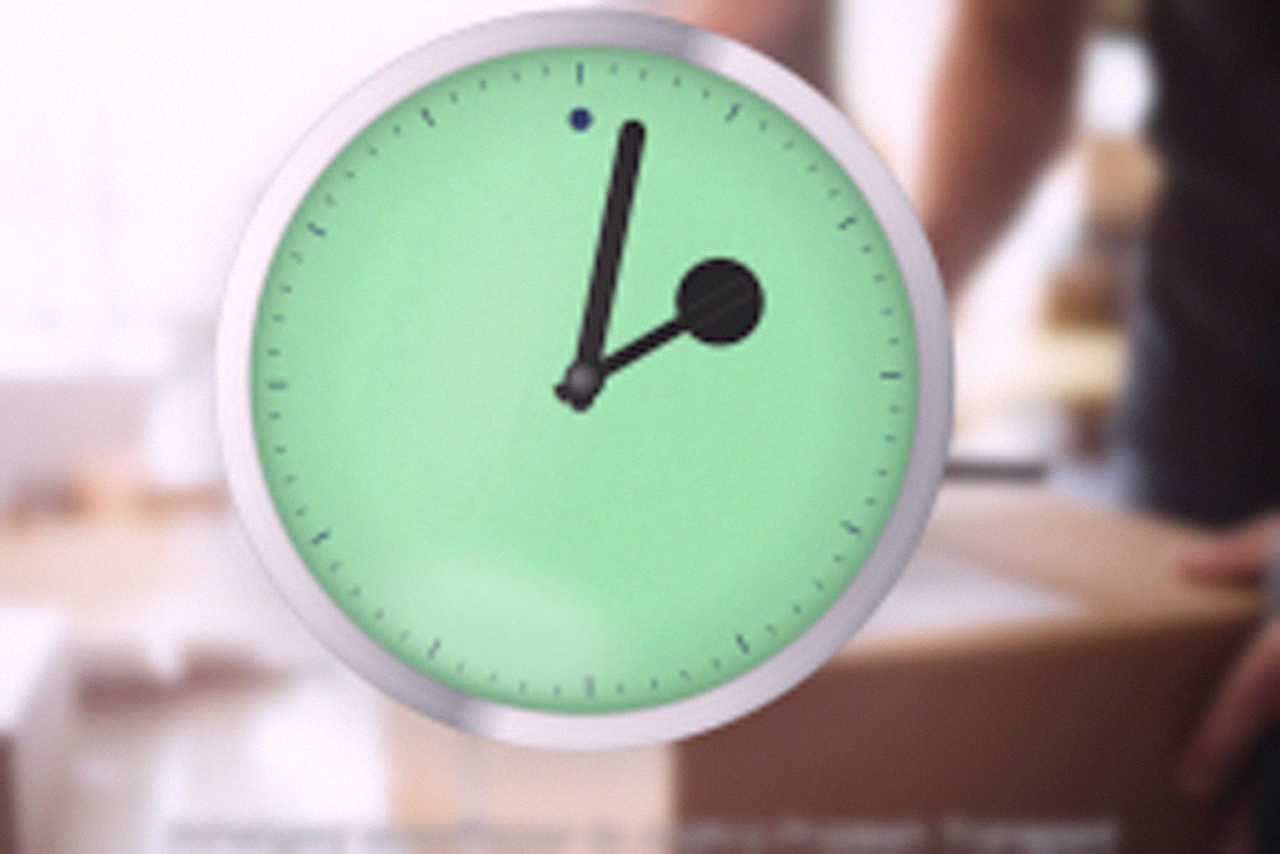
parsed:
2,02
